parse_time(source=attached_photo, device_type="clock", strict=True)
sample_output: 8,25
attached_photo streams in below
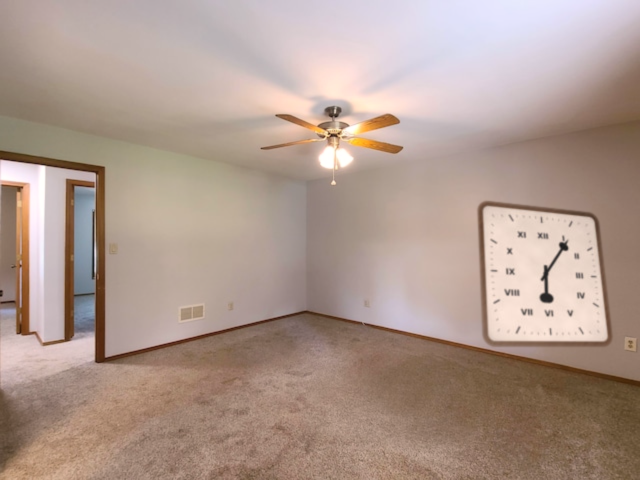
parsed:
6,06
